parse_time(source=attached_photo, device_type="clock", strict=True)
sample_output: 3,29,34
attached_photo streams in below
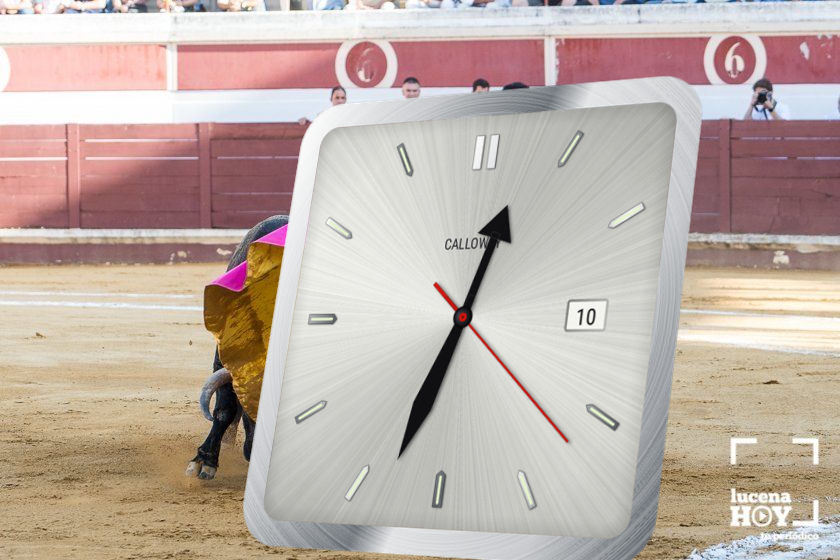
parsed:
12,33,22
